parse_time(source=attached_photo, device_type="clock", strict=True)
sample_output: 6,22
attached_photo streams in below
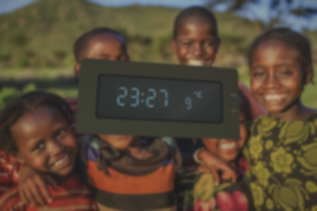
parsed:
23,27
